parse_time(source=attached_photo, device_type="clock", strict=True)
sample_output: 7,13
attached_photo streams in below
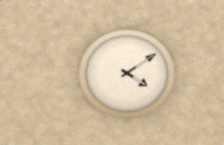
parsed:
4,09
